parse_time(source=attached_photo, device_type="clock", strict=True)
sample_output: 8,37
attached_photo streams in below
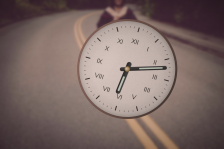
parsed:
6,12
